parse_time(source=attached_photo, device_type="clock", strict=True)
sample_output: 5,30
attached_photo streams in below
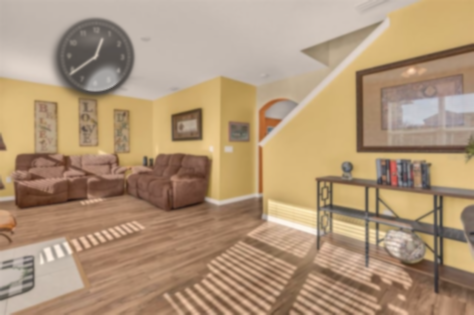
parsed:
12,39
